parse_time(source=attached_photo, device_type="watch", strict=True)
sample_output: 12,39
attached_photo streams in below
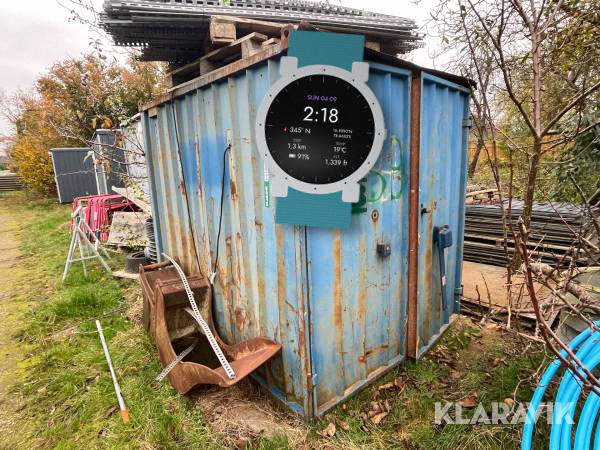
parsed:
2,18
